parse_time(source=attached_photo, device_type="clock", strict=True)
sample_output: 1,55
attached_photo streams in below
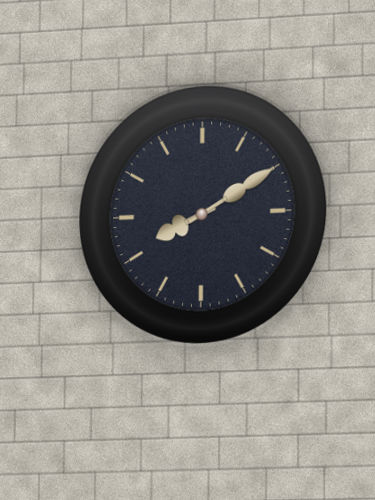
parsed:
8,10
